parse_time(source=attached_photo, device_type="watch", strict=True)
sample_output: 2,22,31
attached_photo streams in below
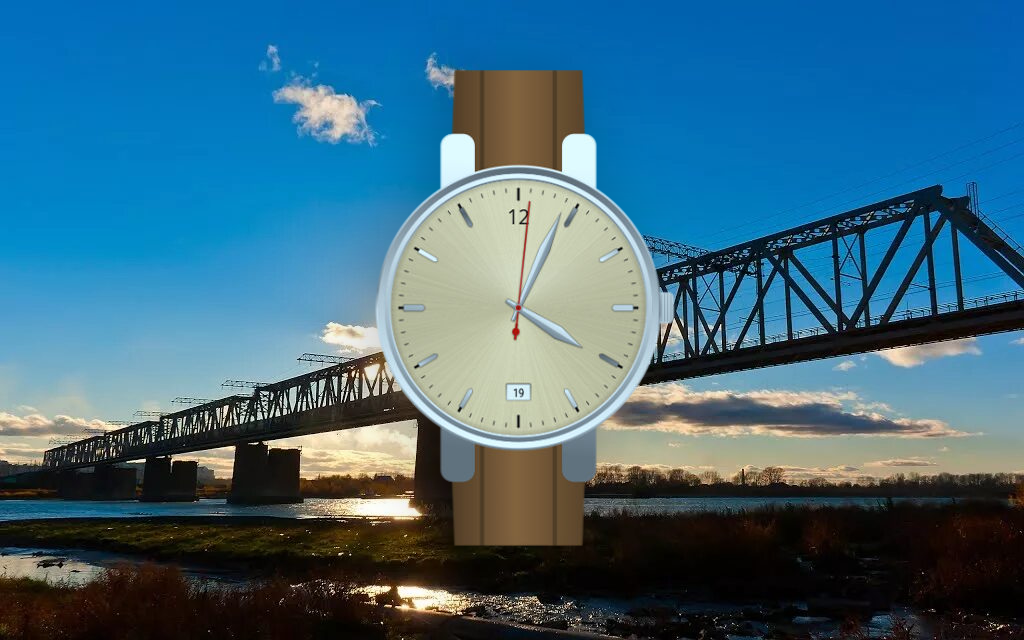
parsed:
4,04,01
